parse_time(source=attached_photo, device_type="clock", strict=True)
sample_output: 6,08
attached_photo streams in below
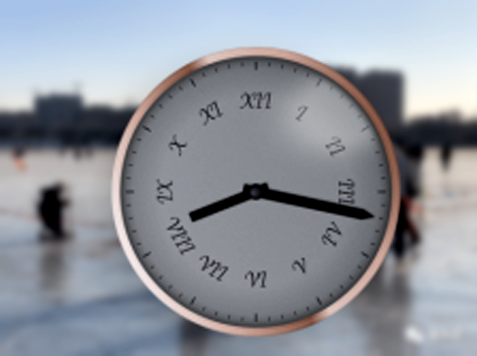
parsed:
8,17
